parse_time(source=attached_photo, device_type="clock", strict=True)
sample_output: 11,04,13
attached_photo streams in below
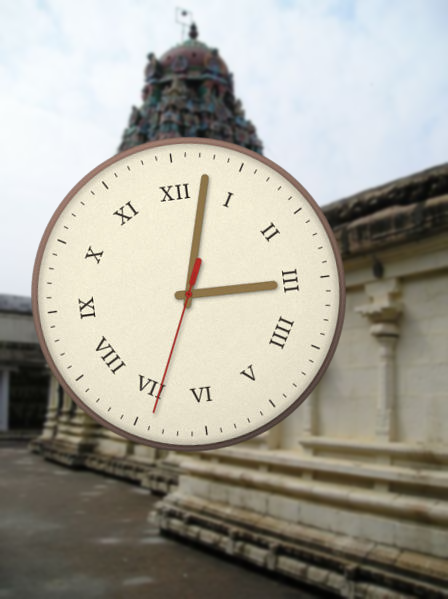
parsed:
3,02,34
